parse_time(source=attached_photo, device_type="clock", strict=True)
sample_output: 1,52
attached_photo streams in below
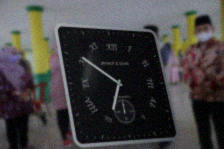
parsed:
6,51
